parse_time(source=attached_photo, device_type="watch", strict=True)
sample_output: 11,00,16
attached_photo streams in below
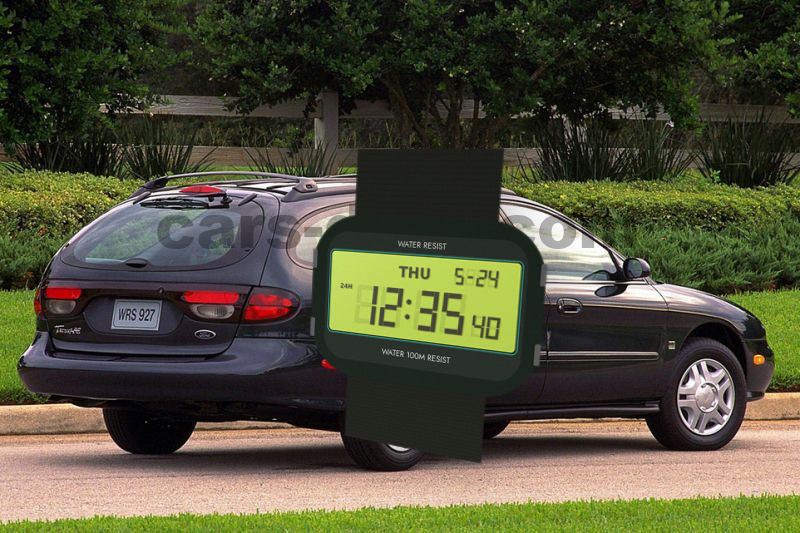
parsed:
12,35,40
